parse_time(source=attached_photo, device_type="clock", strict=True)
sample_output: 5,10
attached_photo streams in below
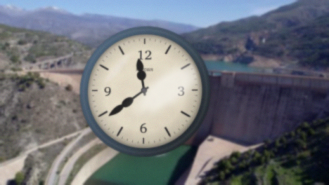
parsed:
11,39
